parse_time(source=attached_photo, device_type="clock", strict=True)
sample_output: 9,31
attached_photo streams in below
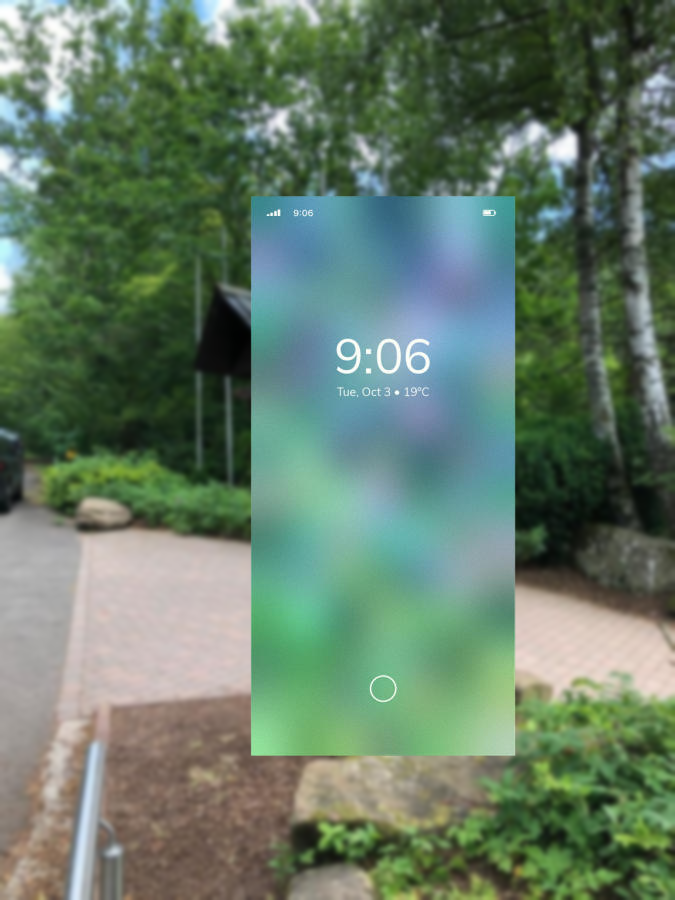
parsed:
9,06
